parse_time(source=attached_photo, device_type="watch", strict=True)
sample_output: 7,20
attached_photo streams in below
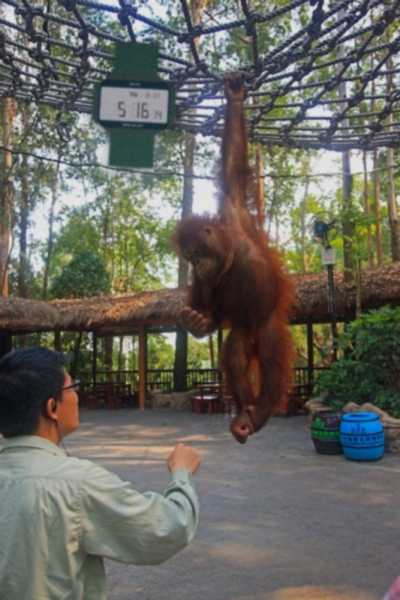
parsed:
5,16
